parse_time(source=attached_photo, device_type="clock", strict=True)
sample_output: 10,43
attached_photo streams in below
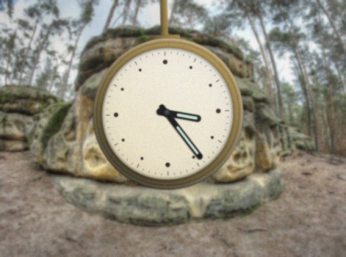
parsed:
3,24
